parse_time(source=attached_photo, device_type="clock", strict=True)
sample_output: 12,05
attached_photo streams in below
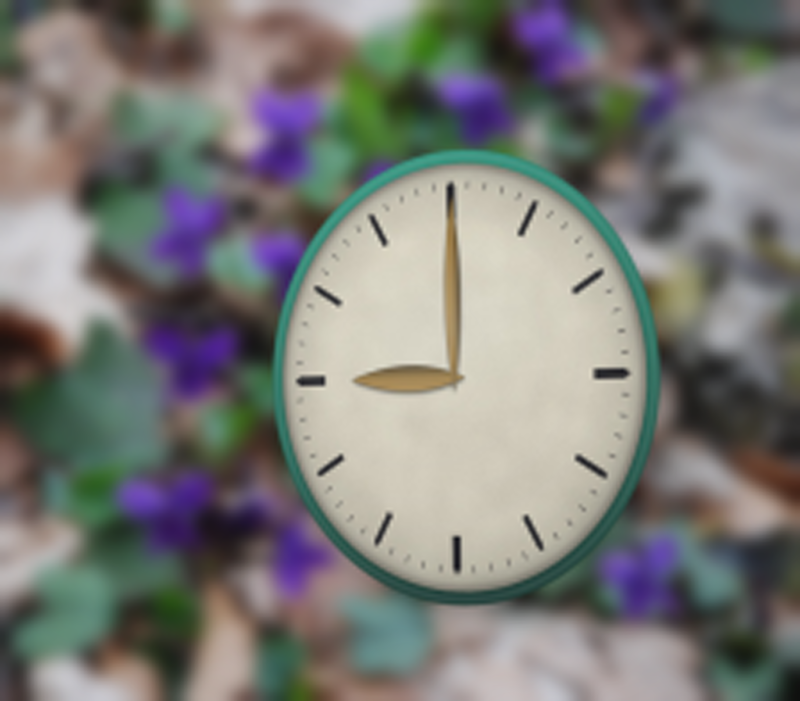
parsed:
9,00
